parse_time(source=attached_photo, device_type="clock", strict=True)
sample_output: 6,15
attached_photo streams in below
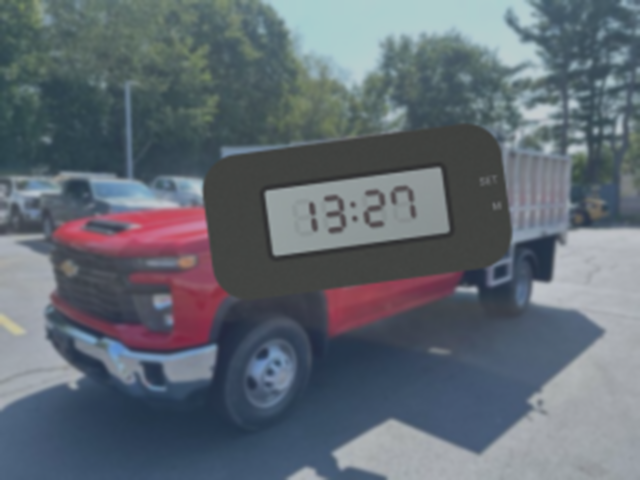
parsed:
13,27
